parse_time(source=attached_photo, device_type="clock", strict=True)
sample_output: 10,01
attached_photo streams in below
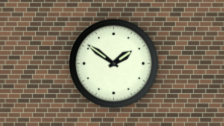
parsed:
1,51
